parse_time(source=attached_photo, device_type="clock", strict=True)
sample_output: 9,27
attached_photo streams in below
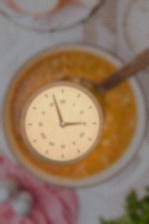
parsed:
2,57
